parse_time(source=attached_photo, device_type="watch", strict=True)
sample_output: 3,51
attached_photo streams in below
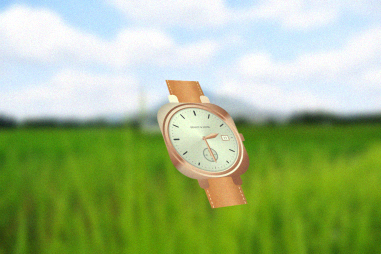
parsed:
2,29
